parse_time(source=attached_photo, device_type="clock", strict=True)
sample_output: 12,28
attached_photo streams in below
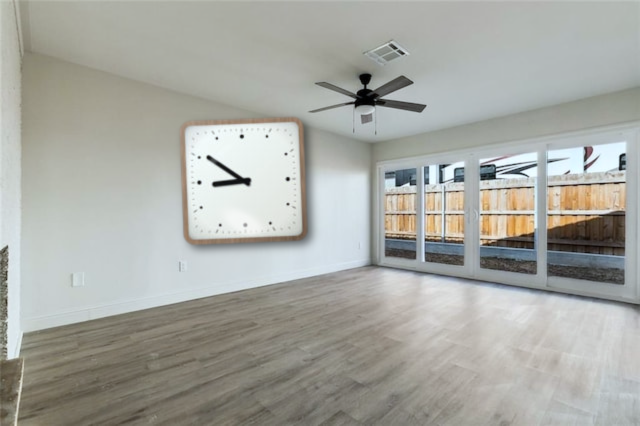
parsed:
8,51
